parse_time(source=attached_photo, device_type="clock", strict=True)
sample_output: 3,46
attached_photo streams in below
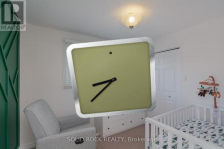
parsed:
8,38
